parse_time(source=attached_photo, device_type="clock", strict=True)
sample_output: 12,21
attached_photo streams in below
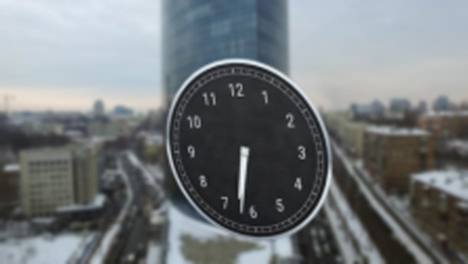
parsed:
6,32
